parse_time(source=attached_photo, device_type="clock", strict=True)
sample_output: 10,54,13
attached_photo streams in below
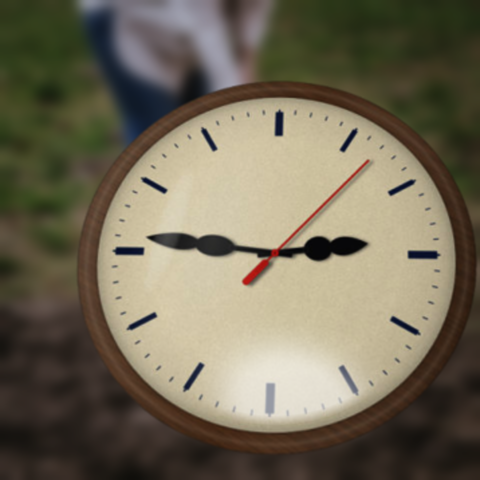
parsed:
2,46,07
